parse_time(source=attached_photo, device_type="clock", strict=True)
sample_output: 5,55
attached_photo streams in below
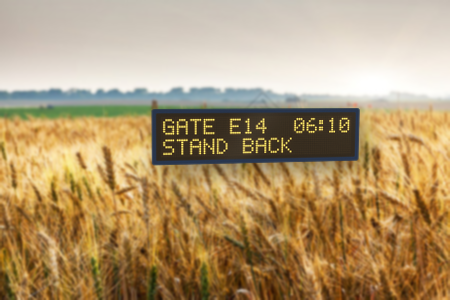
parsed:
6,10
